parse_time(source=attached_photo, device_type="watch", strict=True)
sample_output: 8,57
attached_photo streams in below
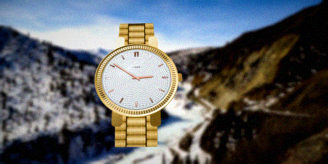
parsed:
2,51
